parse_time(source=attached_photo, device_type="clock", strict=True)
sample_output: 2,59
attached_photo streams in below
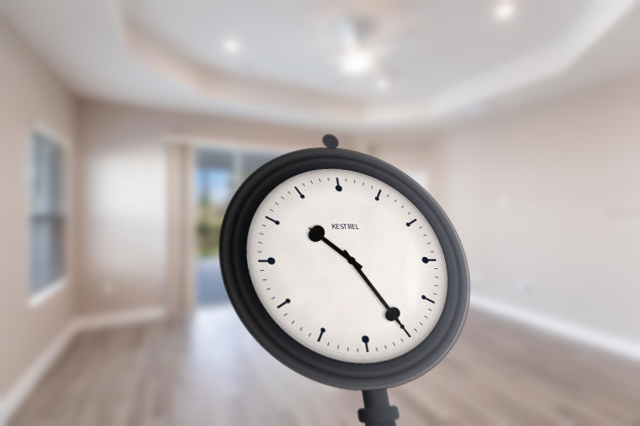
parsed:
10,25
